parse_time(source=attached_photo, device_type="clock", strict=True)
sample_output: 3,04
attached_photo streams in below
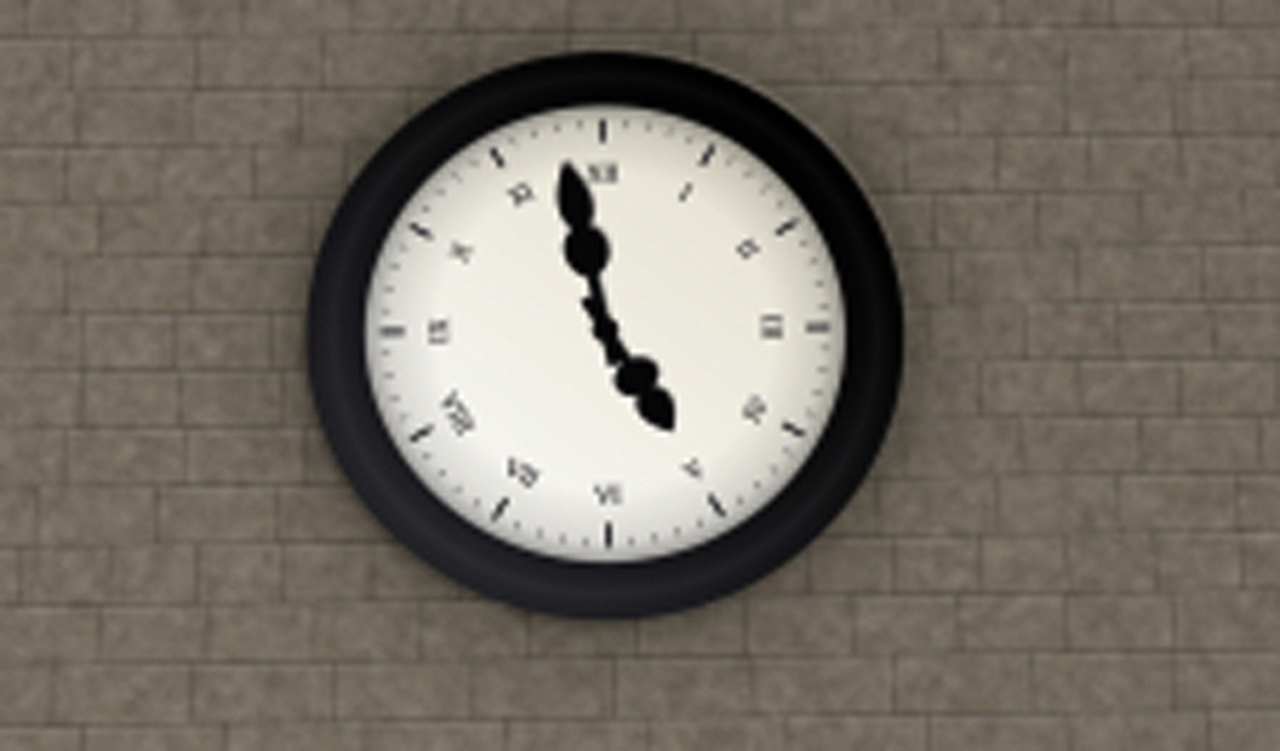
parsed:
4,58
